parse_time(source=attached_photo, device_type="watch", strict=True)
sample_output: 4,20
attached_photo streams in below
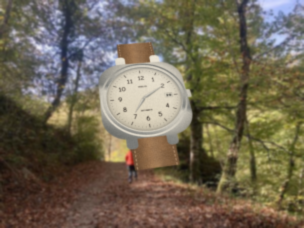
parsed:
7,10
